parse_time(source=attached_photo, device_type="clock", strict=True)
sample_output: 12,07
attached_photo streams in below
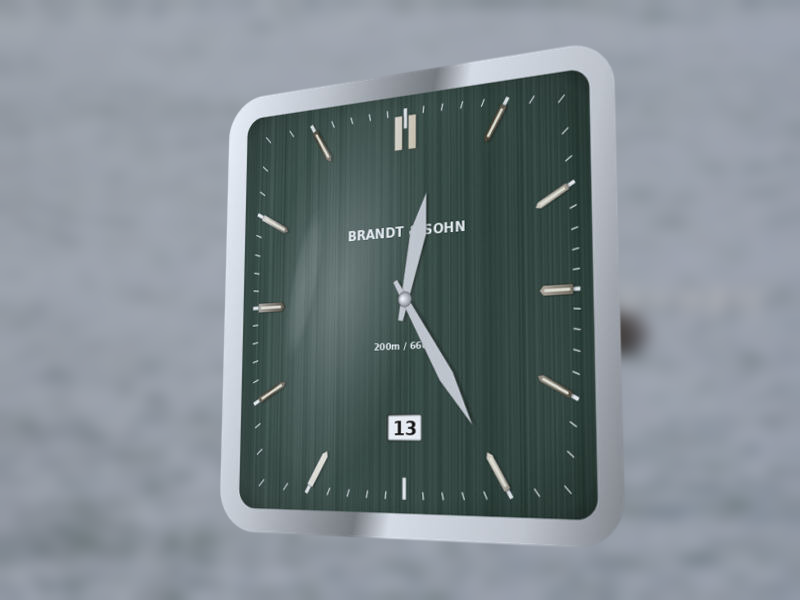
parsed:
12,25
